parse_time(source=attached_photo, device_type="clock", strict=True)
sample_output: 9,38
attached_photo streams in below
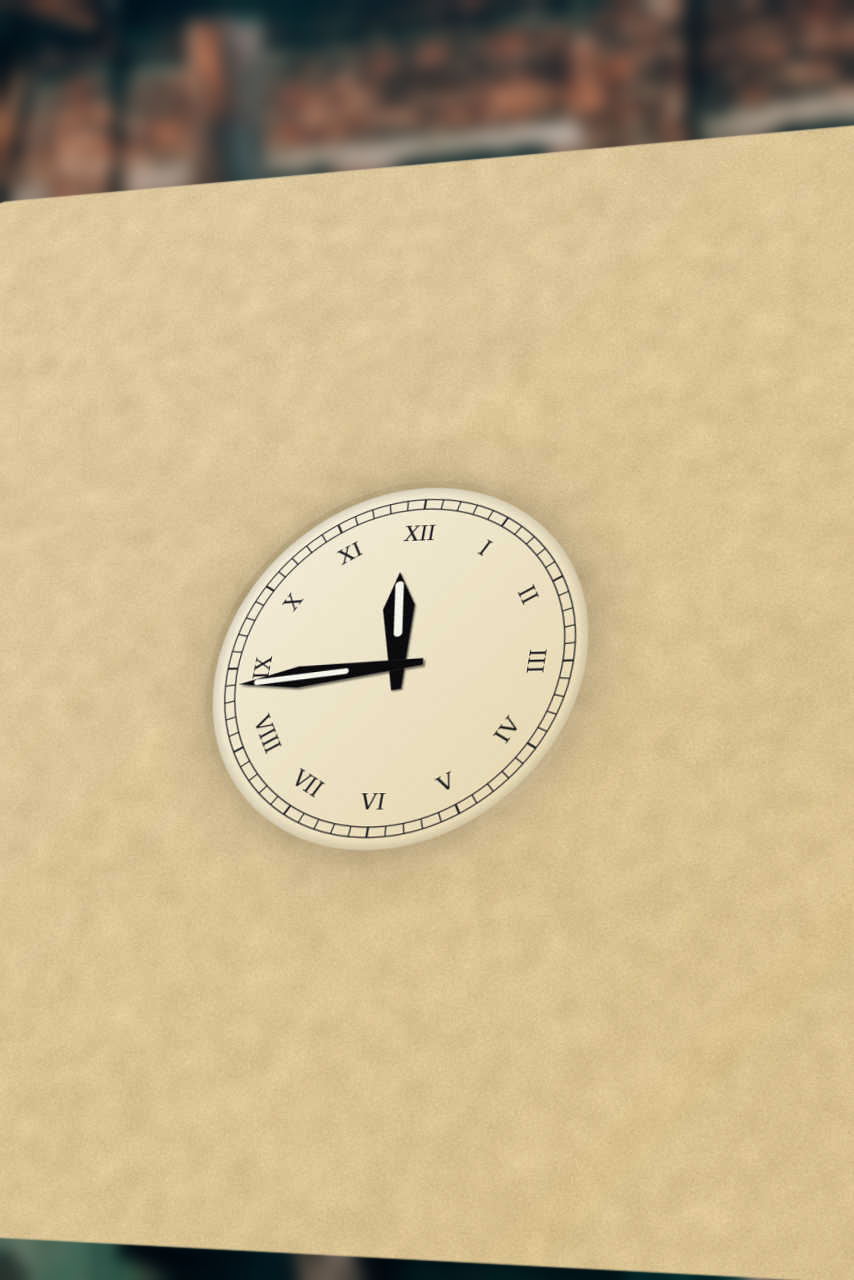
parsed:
11,44
